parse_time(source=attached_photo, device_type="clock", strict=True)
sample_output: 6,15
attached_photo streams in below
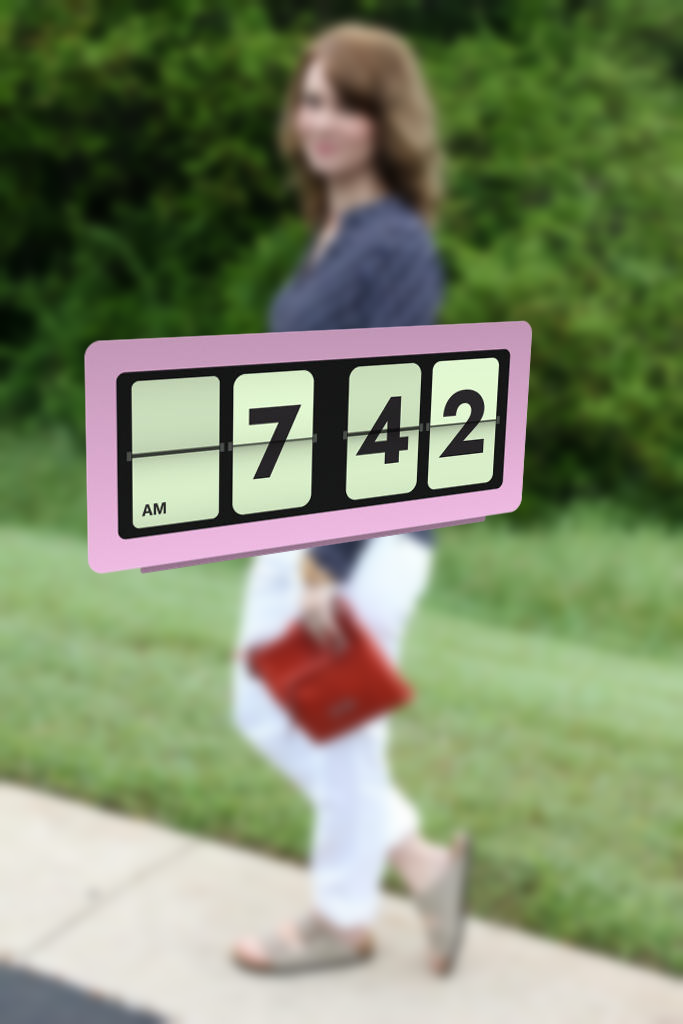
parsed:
7,42
